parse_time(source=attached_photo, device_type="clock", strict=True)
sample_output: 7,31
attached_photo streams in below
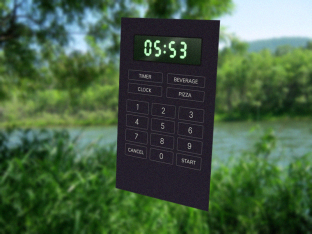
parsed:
5,53
